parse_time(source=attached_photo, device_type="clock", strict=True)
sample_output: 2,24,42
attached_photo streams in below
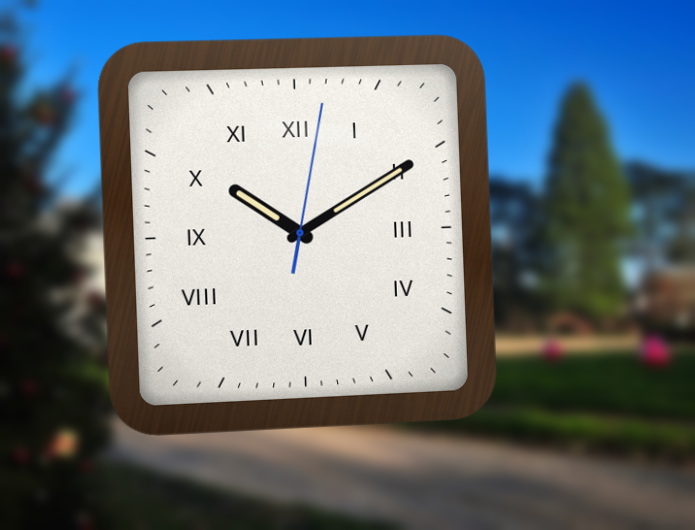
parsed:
10,10,02
